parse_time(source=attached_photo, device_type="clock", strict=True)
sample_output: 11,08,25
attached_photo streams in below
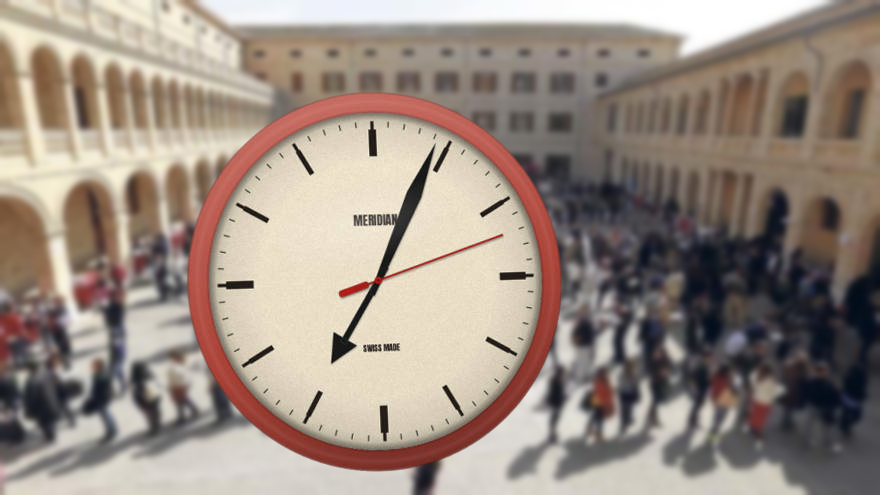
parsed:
7,04,12
